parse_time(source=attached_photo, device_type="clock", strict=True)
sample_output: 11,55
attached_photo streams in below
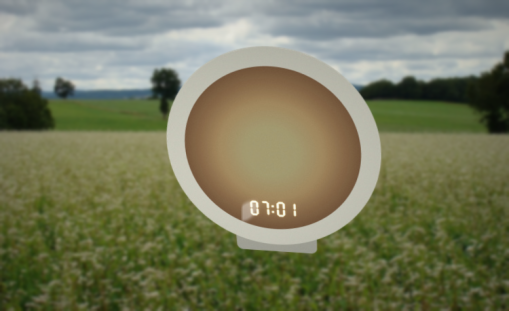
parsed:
7,01
